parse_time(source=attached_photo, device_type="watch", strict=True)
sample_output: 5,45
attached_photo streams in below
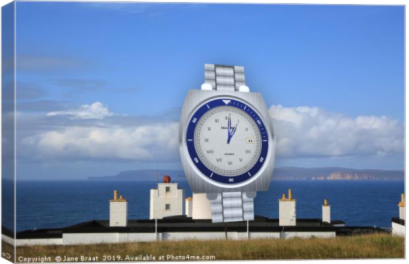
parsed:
1,01
